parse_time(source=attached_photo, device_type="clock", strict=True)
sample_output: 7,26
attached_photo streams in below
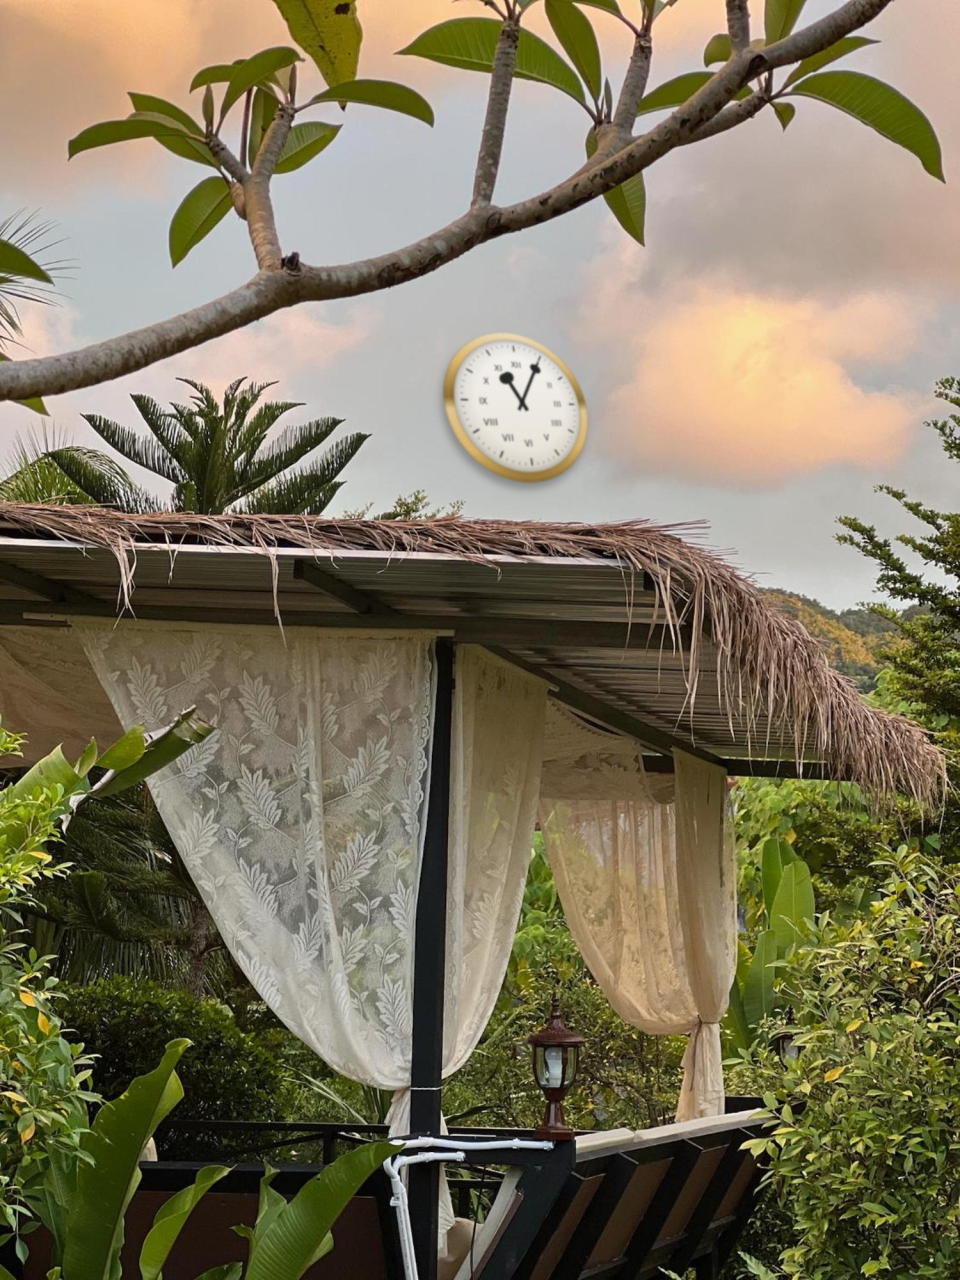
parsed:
11,05
